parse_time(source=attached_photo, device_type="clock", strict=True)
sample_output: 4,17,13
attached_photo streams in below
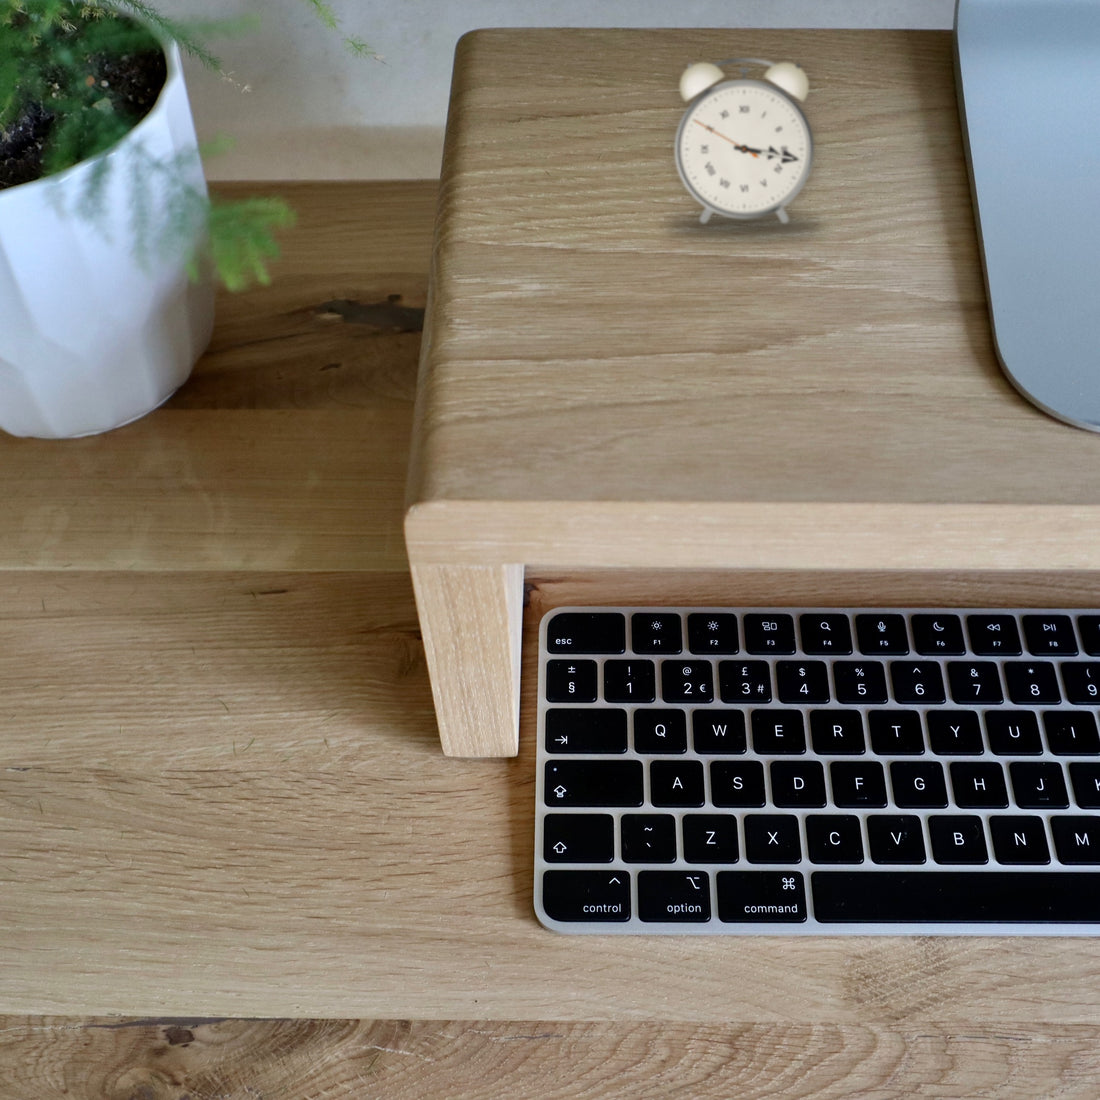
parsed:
3,16,50
